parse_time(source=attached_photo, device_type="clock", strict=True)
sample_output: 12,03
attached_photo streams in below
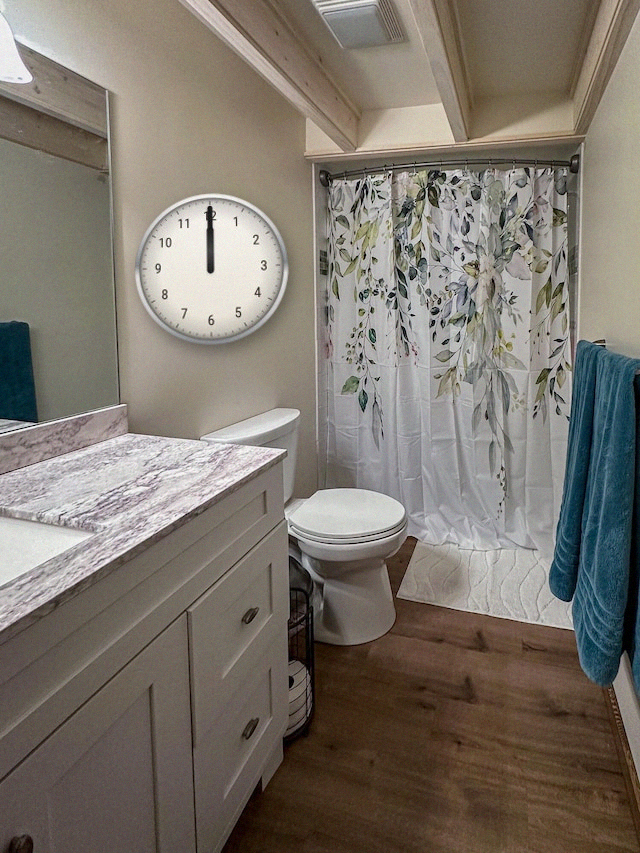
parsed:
12,00
